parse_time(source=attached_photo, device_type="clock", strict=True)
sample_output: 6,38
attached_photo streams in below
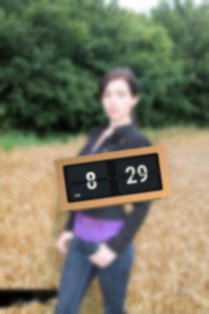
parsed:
8,29
